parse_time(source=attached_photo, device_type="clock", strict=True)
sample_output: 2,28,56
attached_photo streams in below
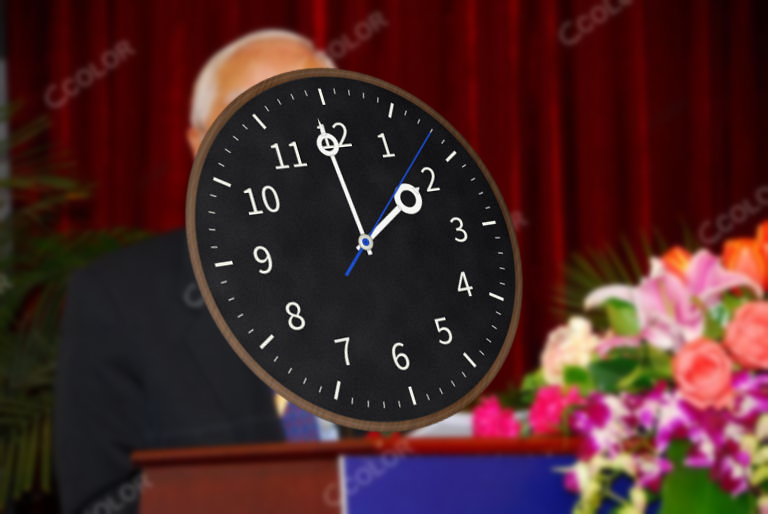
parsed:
1,59,08
